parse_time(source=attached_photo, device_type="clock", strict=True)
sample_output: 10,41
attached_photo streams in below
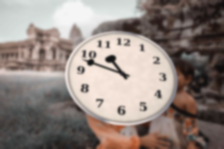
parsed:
10,48
